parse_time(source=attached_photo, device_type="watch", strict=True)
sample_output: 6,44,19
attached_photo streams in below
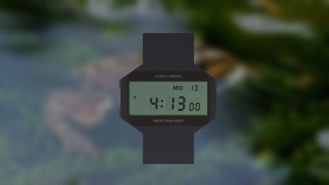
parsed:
4,13,00
